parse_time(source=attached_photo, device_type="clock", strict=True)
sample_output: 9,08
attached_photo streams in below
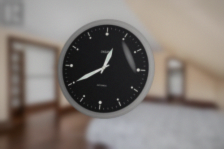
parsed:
12,40
